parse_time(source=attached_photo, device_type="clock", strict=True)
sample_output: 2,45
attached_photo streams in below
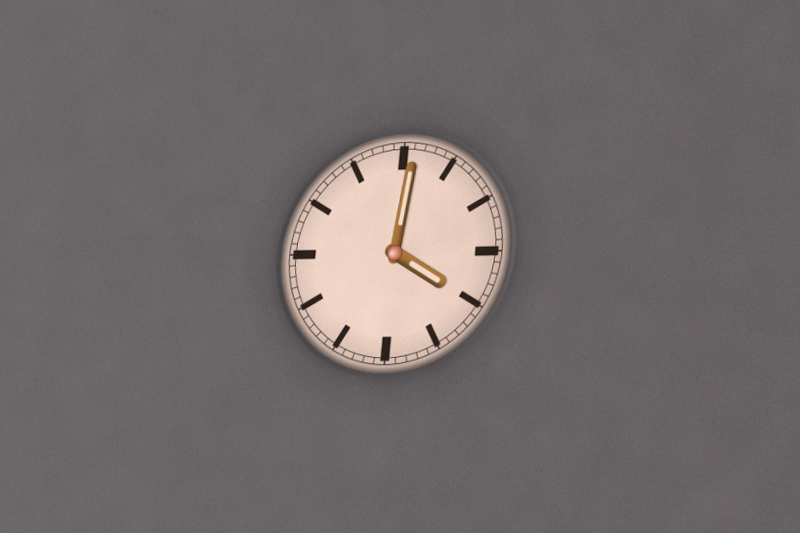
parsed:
4,01
